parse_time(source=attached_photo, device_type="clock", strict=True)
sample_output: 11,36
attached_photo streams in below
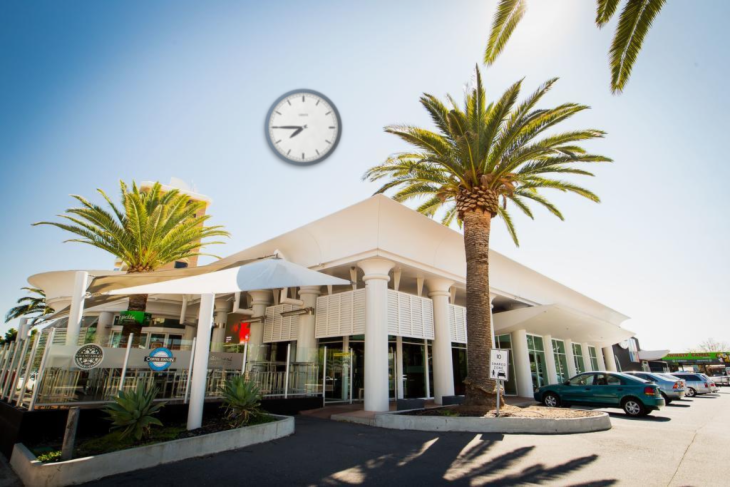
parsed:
7,45
